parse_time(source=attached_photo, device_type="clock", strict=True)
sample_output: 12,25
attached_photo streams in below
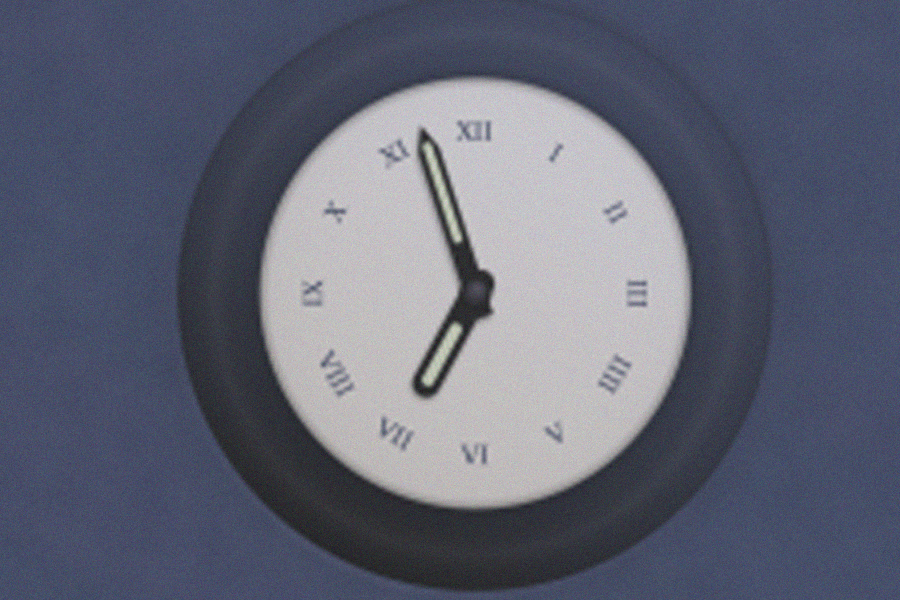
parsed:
6,57
